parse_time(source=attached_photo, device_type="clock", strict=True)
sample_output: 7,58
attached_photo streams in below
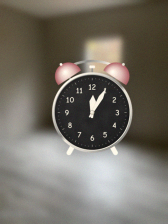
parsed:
12,05
